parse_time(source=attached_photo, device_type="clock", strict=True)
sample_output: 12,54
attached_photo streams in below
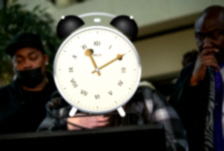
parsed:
11,10
